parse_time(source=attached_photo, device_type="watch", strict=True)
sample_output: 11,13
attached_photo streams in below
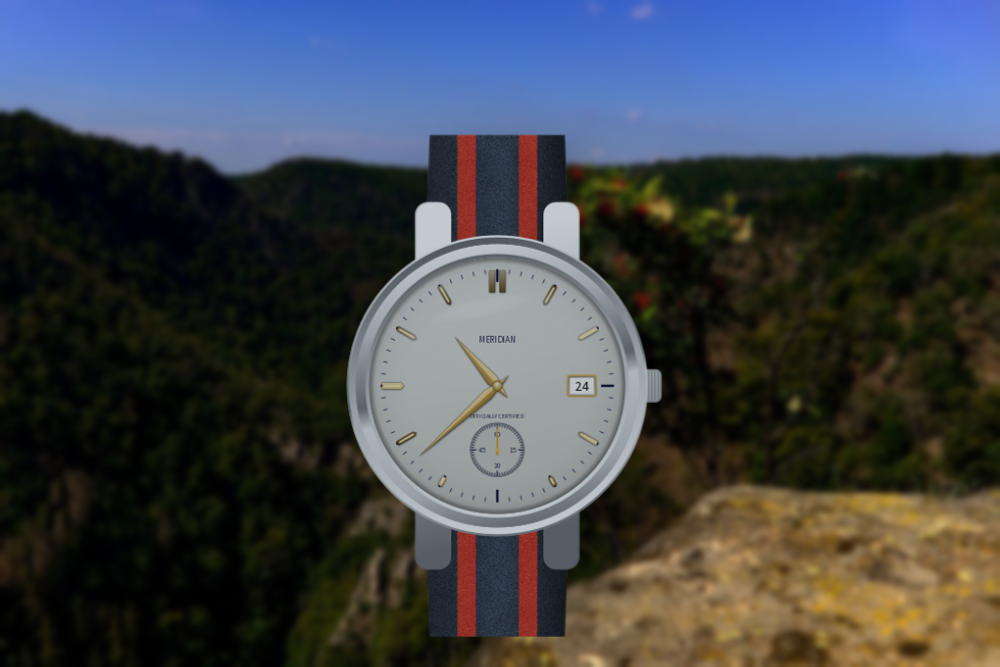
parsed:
10,38
